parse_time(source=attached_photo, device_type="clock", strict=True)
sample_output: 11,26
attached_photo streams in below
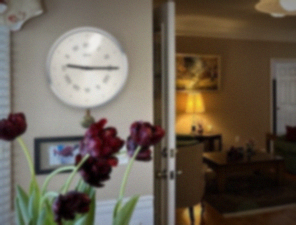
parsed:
9,15
